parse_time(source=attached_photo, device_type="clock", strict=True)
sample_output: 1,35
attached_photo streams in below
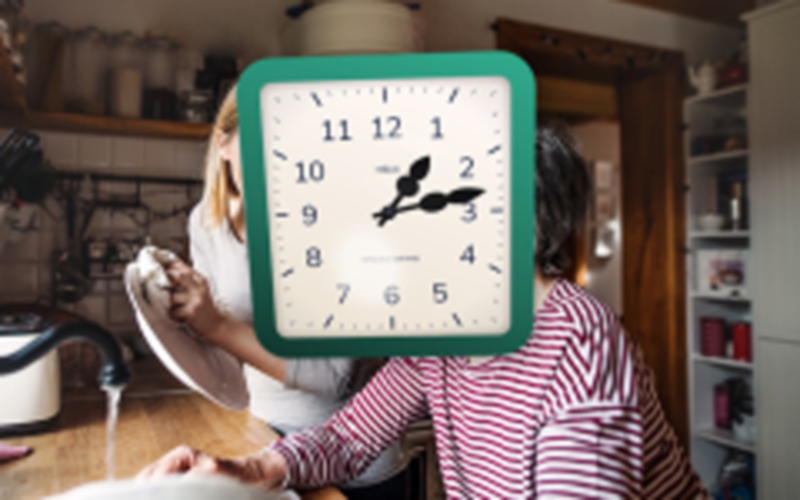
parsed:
1,13
